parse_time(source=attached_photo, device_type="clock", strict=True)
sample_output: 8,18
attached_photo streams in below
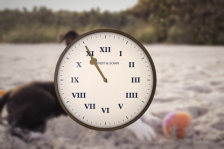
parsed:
10,55
